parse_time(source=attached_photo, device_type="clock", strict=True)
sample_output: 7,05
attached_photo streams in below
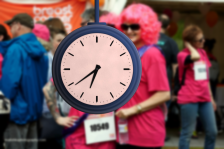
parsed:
6,39
